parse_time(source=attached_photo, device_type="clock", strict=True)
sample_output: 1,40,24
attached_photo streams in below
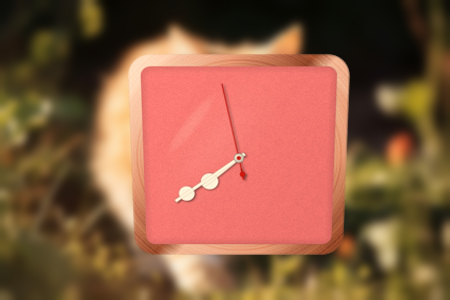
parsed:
7,38,58
